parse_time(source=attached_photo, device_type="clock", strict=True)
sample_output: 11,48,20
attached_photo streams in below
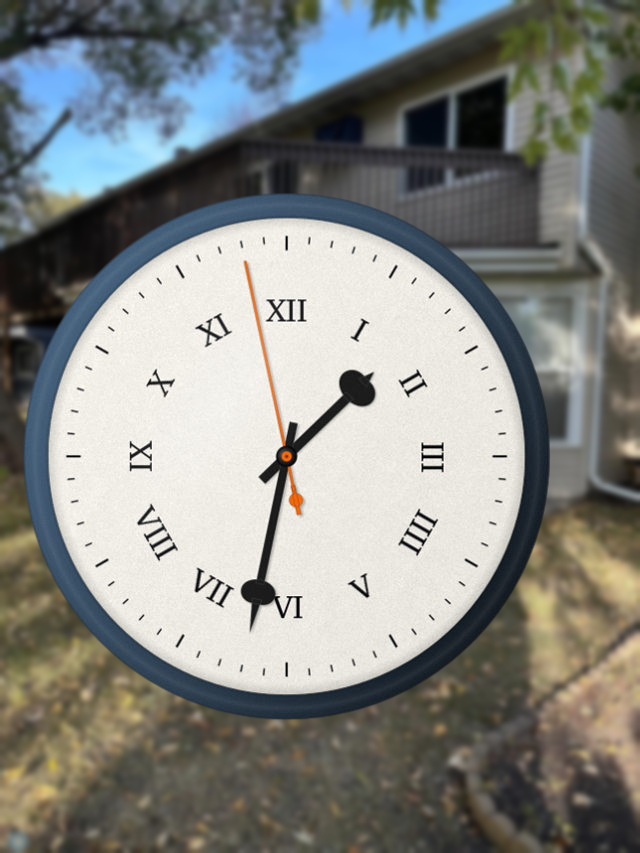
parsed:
1,31,58
